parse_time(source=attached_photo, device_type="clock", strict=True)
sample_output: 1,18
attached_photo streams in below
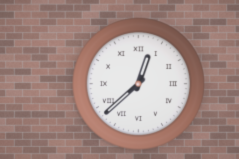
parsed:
12,38
